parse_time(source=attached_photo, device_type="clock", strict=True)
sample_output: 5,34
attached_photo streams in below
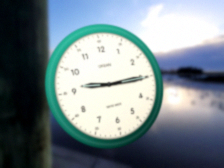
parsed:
9,15
